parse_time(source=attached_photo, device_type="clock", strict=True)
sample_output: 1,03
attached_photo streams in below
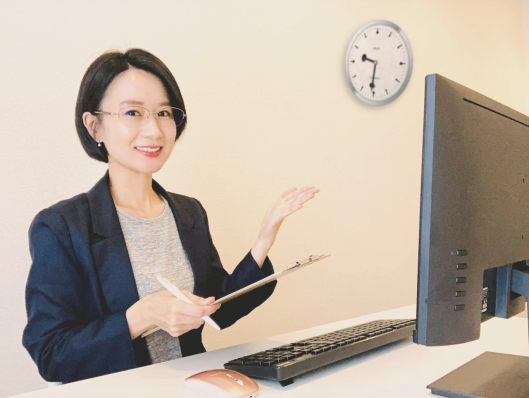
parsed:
9,31
